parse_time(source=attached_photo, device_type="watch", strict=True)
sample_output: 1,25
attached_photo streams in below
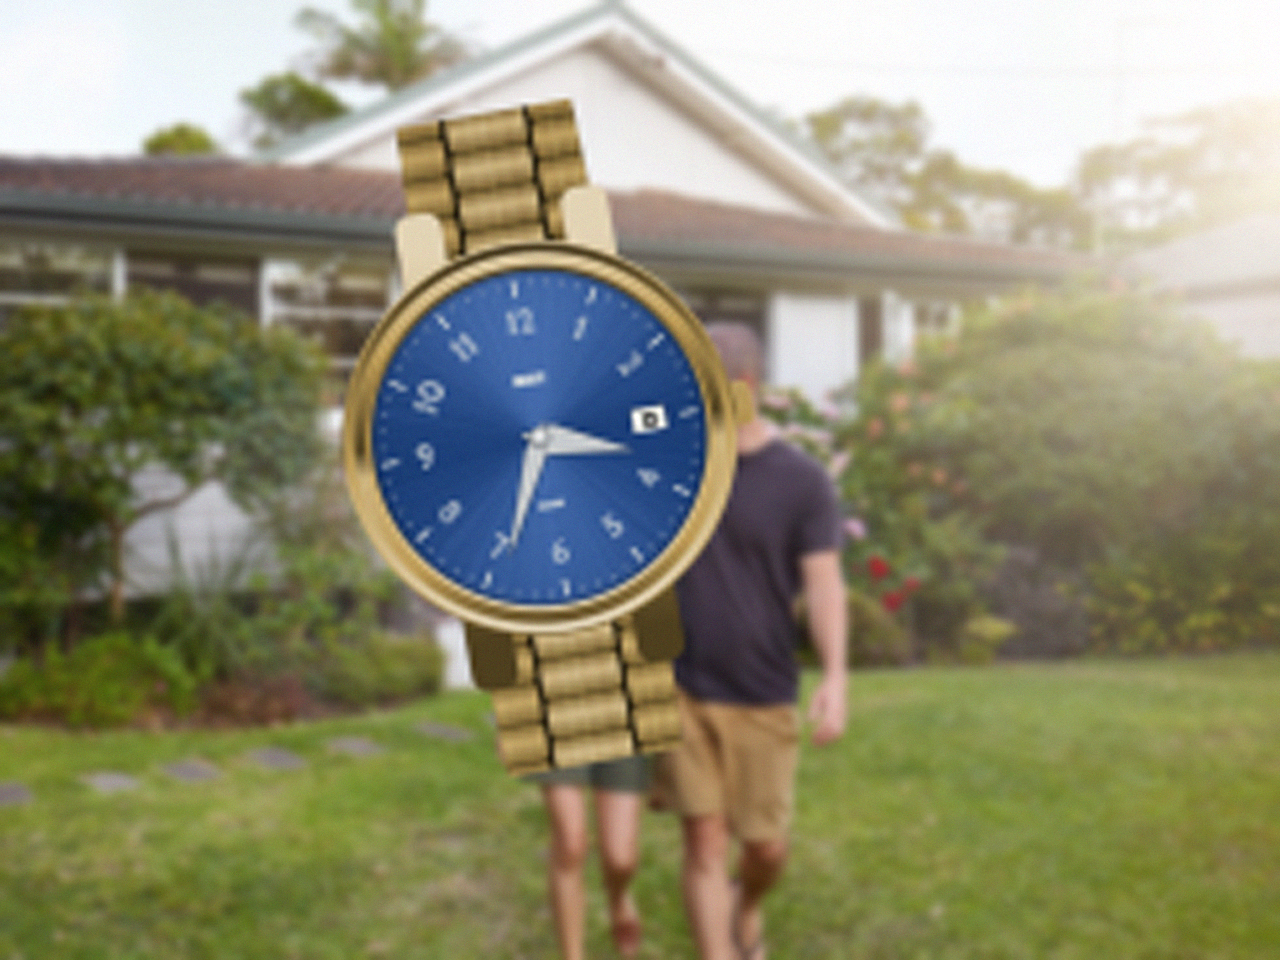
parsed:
3,34
